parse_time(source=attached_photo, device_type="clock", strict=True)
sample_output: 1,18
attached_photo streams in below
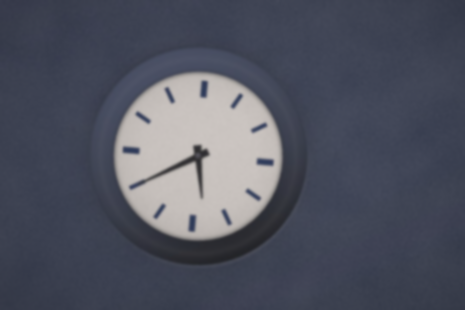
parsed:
5,40
